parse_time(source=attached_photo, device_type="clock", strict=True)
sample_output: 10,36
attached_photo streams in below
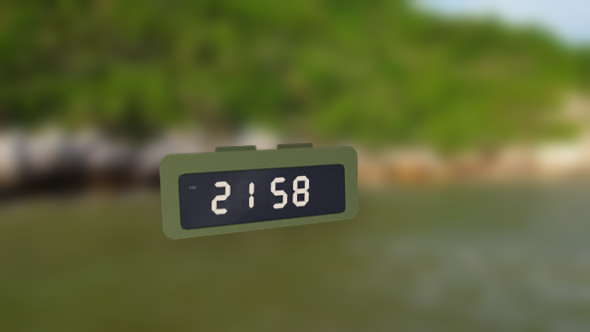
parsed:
21,58
